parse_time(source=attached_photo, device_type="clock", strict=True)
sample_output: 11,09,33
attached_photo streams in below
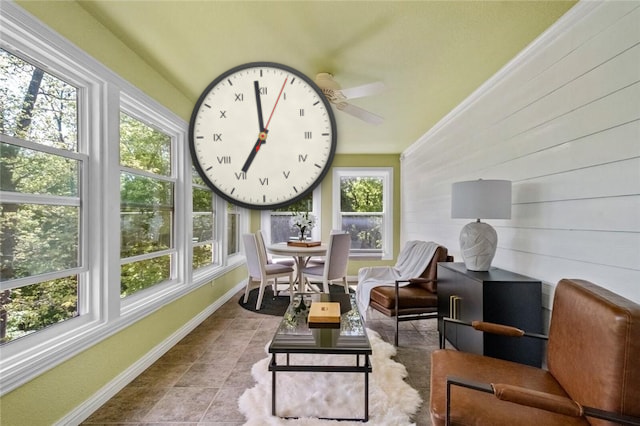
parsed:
6,59,04
